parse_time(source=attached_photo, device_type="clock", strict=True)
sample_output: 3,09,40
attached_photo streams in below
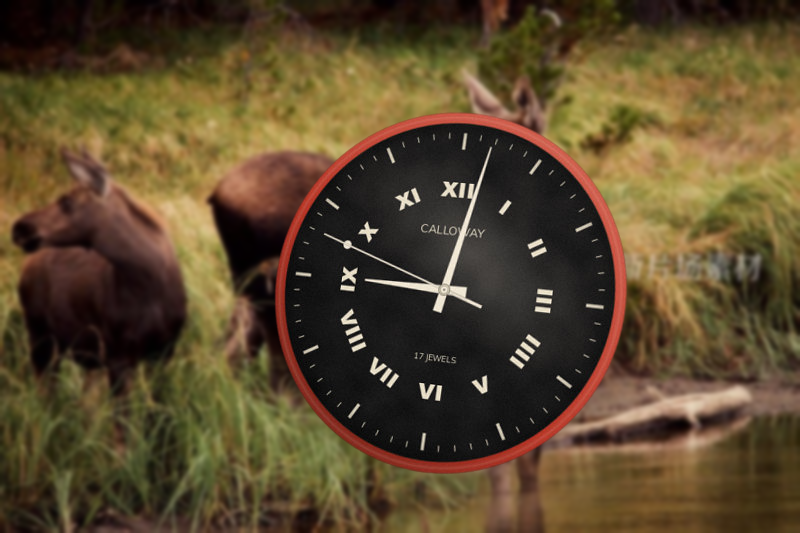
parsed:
9,01,48
